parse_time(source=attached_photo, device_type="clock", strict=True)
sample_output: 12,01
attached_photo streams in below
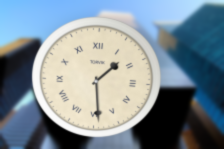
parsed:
1,29
